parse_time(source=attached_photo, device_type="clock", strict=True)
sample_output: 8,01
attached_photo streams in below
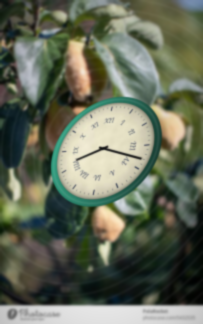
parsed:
8,18
